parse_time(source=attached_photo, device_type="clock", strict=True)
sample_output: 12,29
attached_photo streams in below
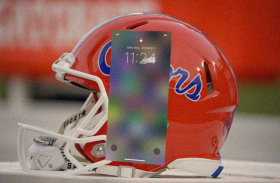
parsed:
11,24
